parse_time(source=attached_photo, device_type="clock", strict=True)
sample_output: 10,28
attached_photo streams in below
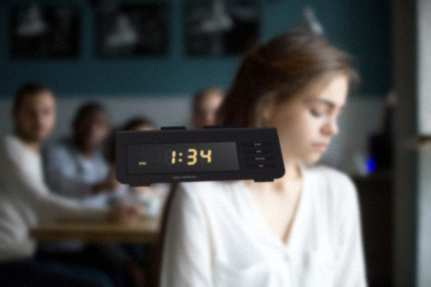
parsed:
1,34
